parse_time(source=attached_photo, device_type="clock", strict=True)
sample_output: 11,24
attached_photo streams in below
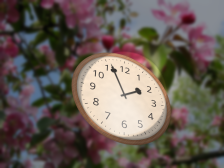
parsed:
1,56
